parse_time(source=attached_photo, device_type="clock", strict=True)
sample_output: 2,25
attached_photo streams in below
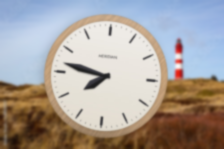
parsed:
7,47
